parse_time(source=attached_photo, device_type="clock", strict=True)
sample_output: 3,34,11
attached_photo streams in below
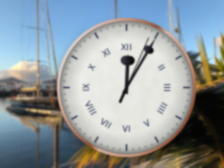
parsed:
12,05,04
